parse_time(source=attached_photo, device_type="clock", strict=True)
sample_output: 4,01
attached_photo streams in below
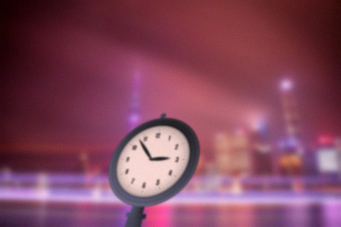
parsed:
2,53
